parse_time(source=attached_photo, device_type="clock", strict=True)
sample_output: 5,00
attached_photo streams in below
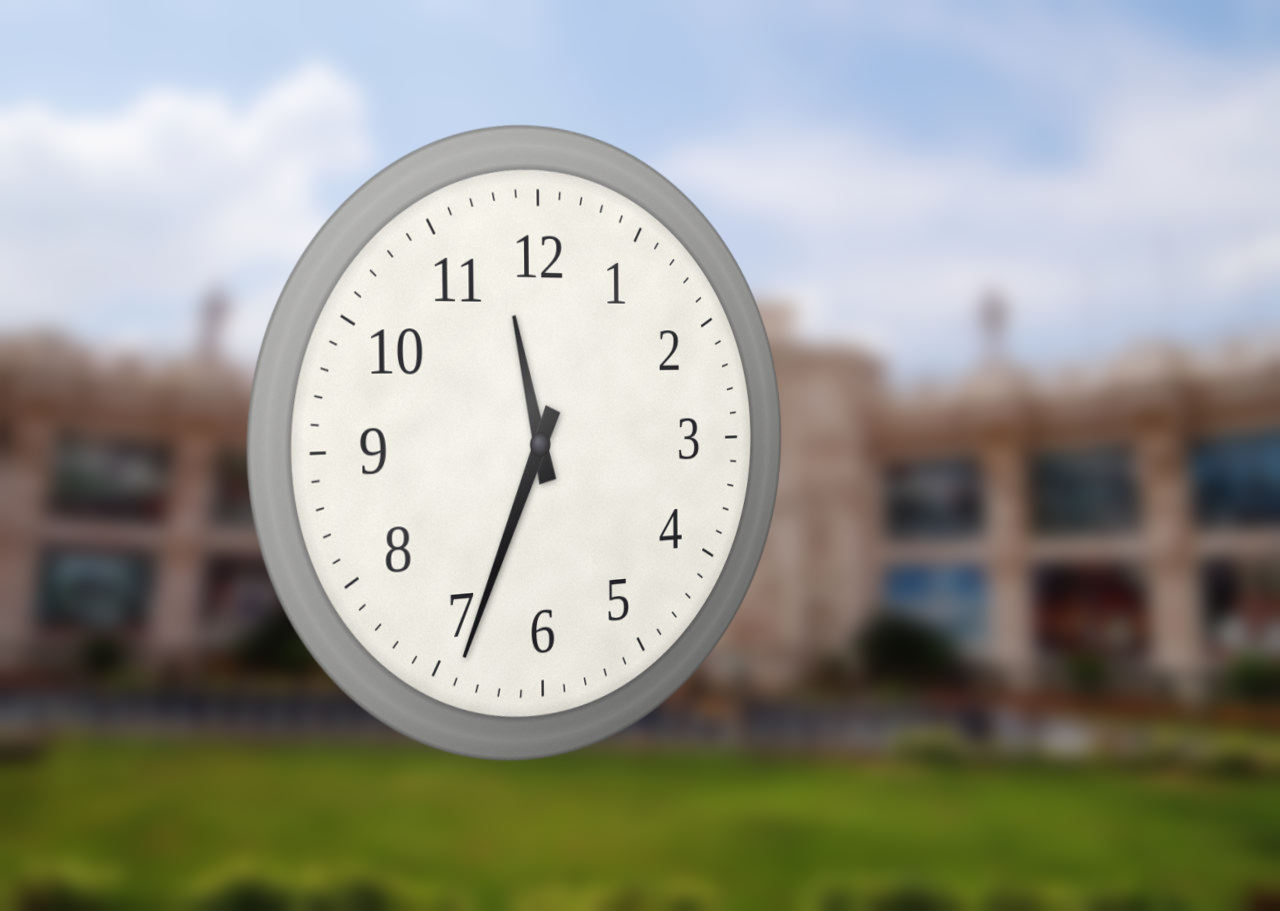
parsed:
11,34
